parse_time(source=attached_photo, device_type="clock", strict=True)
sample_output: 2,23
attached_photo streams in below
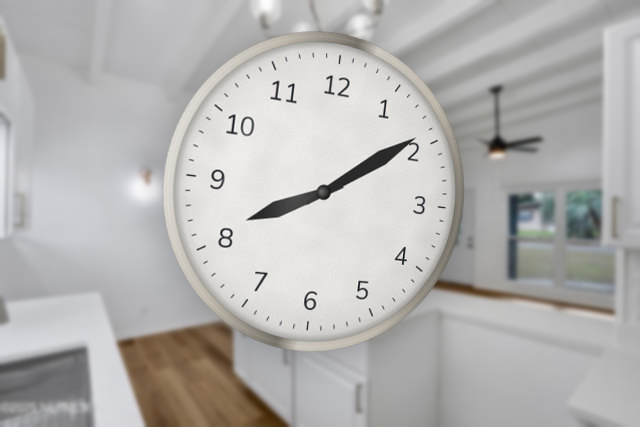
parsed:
8,09
